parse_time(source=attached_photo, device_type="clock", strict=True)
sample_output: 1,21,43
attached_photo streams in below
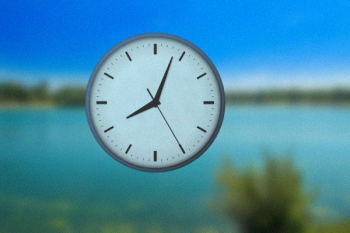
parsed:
8,03,25
